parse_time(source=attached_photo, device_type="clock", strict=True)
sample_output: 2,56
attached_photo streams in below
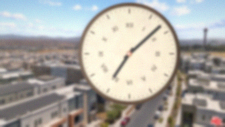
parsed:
7,08
